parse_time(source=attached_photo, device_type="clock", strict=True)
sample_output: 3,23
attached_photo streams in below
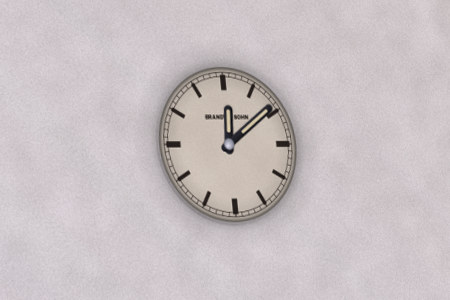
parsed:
12,09
